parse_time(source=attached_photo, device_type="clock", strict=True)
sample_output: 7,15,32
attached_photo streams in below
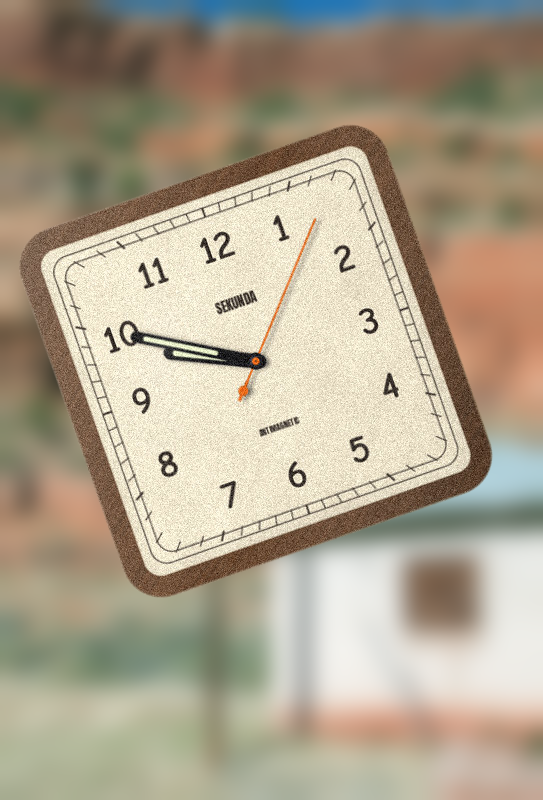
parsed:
9,50,07
